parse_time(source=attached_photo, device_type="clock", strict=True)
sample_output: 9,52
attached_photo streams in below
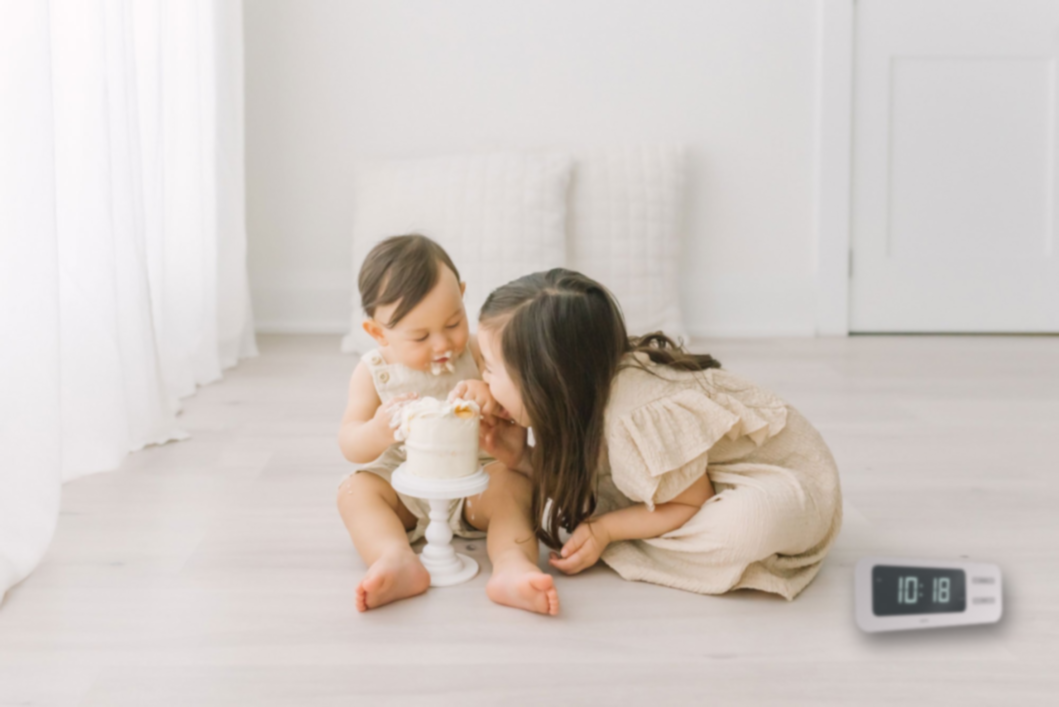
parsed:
10,18
